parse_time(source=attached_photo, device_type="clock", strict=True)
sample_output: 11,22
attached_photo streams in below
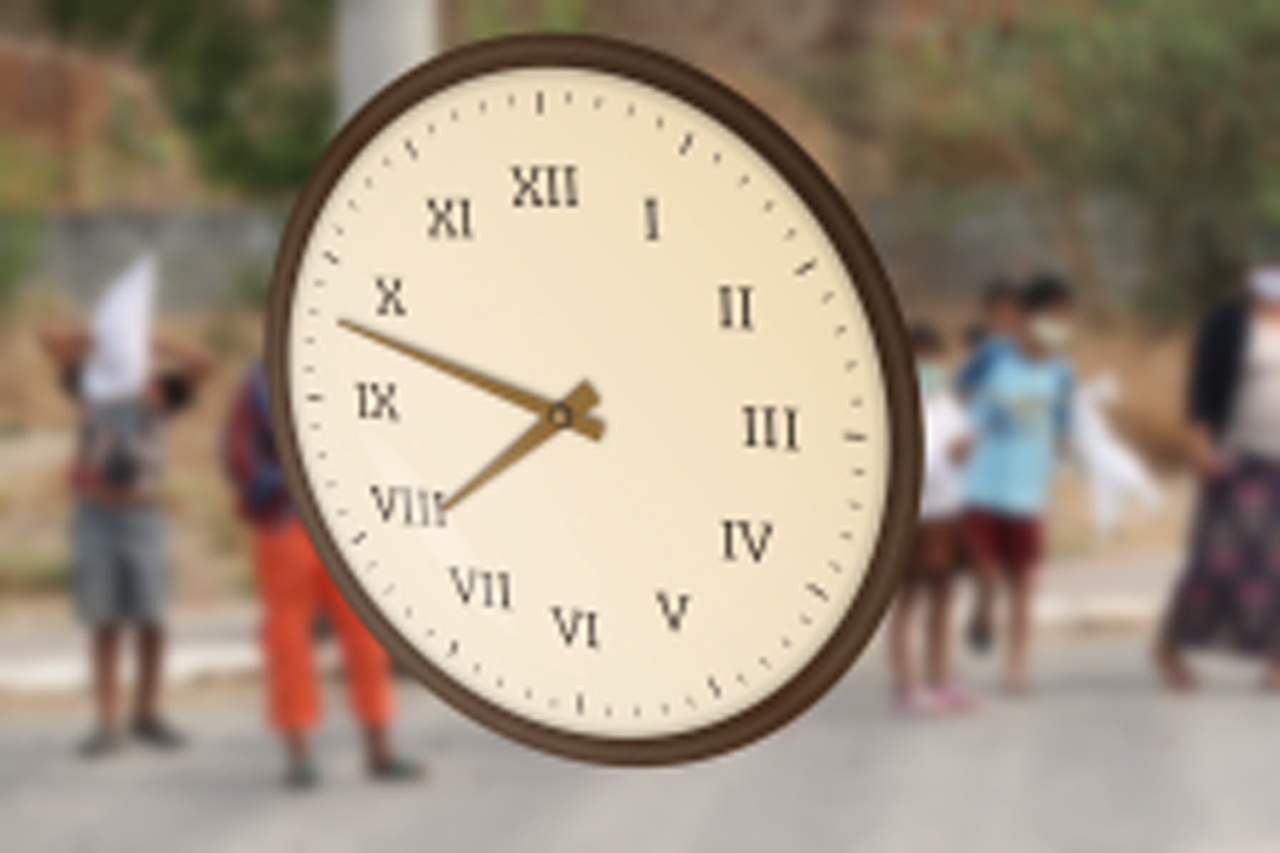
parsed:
7,48
